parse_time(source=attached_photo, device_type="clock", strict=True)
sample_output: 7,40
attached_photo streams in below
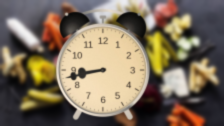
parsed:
8,43
